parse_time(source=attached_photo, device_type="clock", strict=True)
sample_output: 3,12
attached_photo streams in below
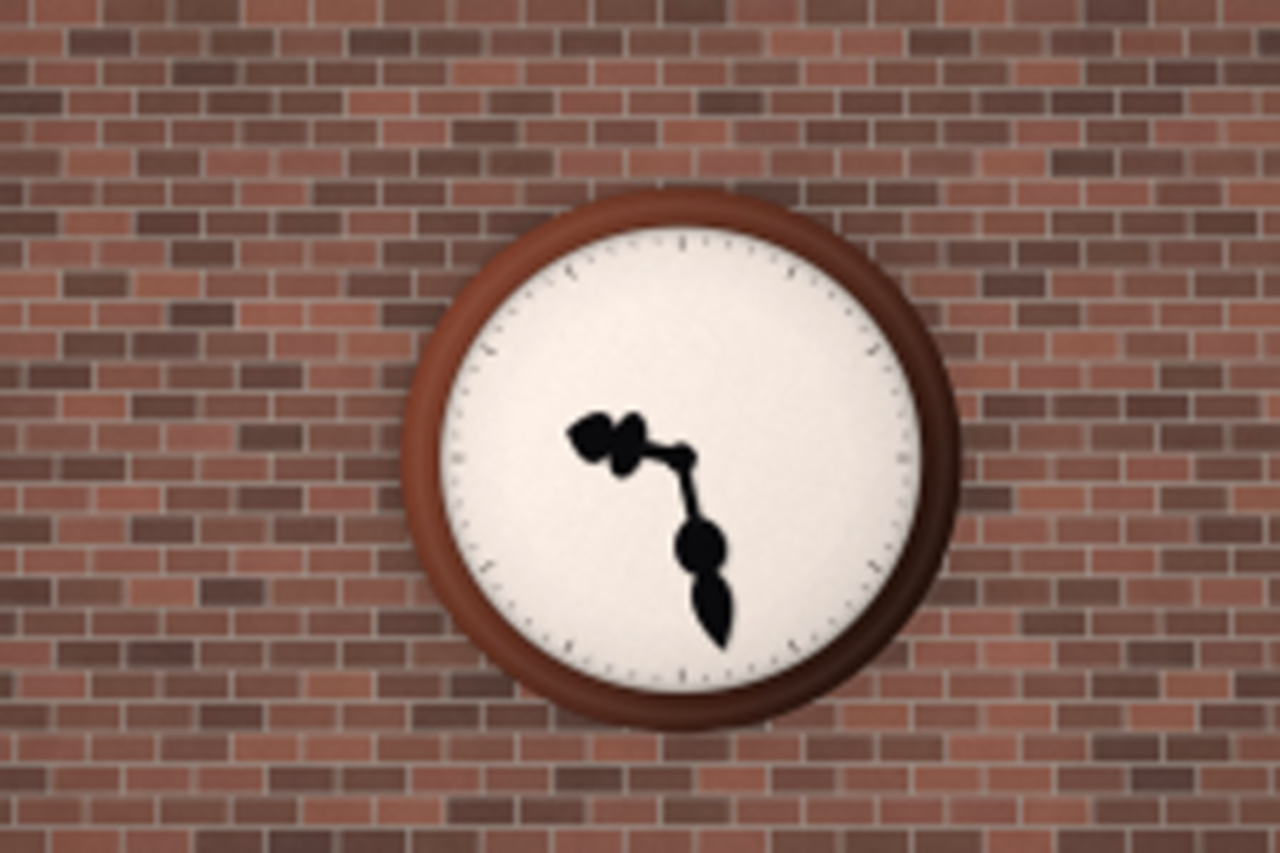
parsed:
9,28
